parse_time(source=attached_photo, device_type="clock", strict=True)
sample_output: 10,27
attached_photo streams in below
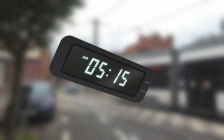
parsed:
5,15
